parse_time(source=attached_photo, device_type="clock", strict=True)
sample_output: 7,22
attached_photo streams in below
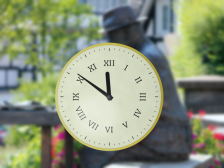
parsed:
11,51
